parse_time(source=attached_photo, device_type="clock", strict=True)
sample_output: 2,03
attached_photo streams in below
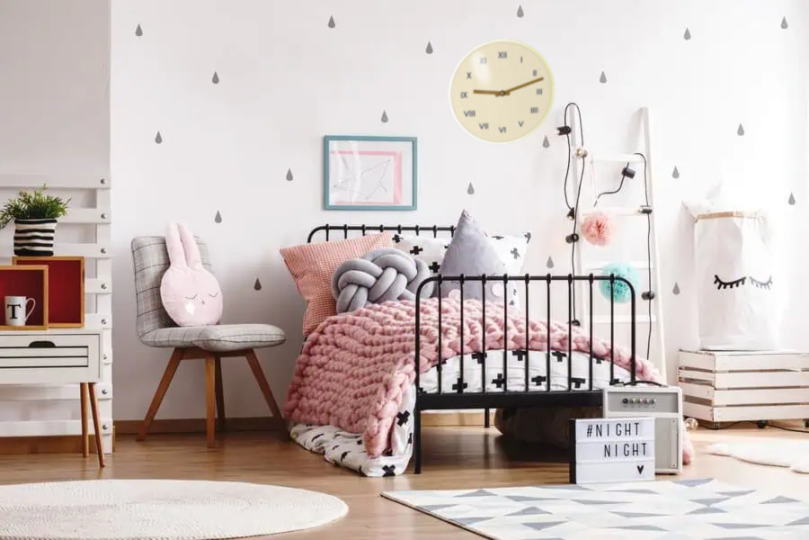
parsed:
9,12
